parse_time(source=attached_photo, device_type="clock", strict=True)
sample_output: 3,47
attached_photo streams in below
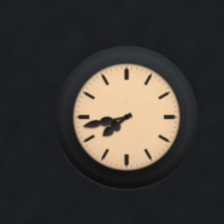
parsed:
7,43
